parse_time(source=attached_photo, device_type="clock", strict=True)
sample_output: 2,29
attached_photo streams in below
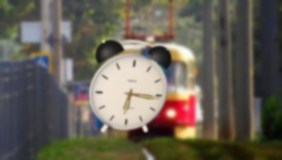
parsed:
6,16
